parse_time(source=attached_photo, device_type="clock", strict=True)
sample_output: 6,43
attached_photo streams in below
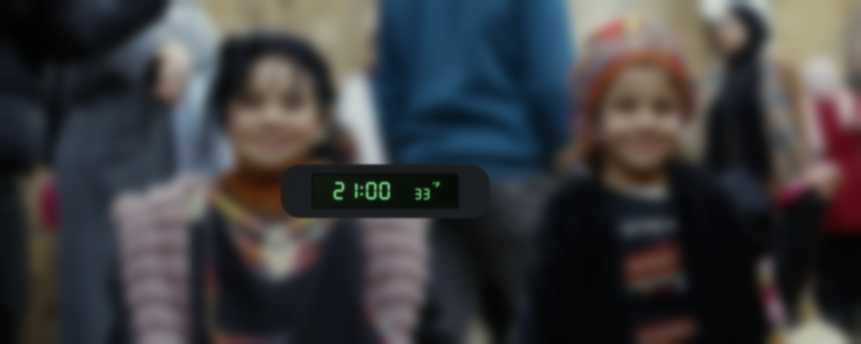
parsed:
21,00
